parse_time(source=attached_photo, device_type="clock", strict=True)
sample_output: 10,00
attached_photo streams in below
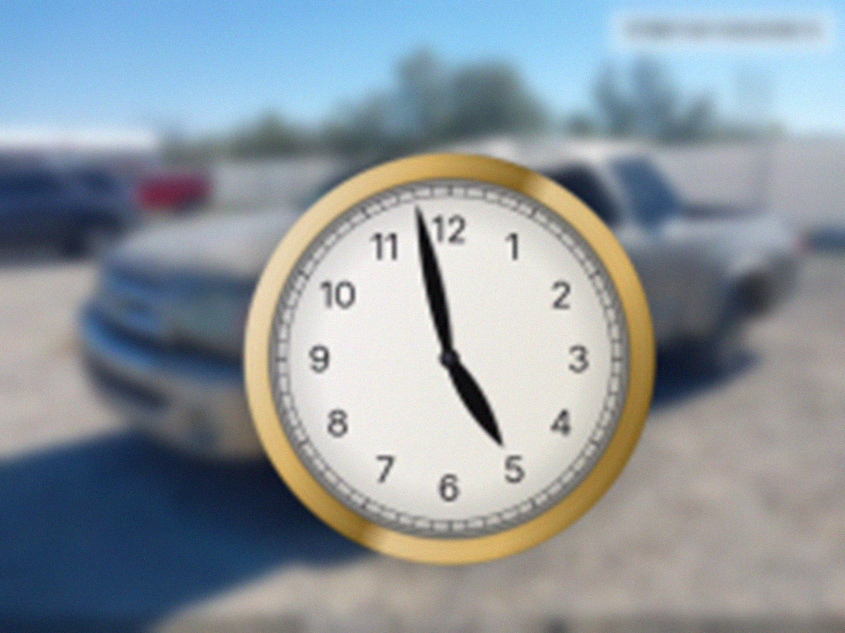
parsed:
4,58
